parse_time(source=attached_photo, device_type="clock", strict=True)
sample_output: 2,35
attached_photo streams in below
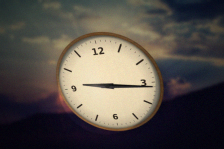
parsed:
9,16
